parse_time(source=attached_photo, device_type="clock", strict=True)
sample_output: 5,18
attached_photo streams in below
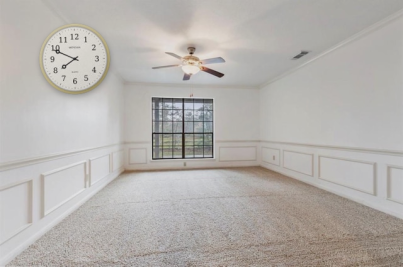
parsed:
7,49
